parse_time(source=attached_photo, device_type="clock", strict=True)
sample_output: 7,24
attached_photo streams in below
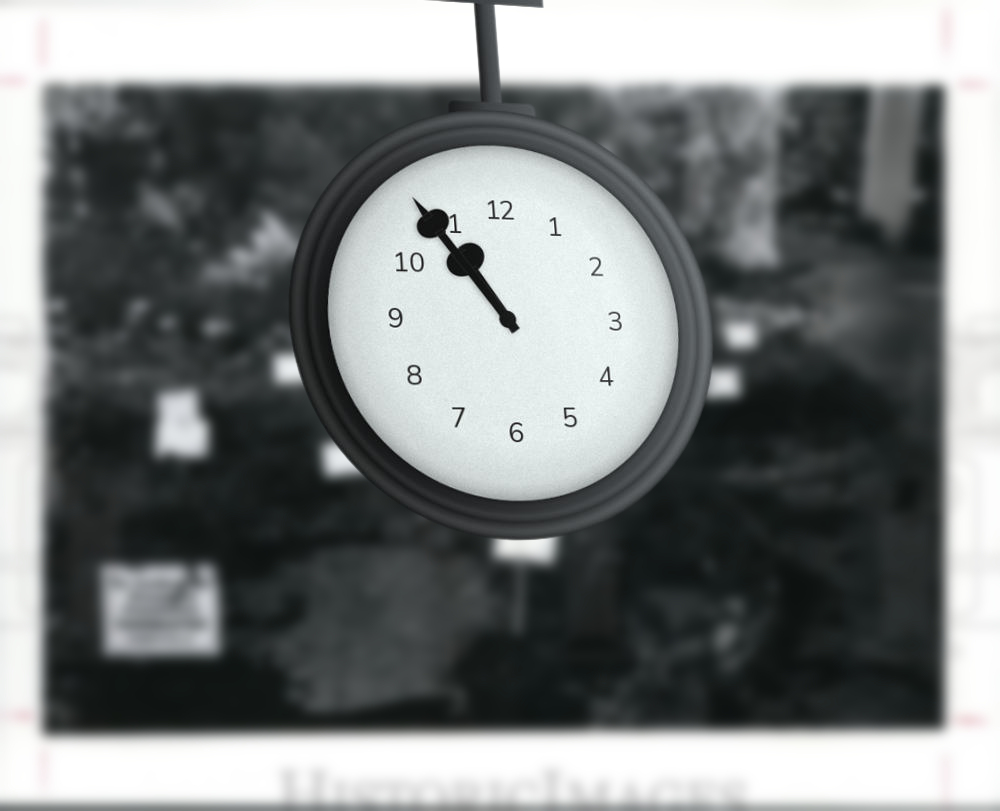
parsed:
10,54
